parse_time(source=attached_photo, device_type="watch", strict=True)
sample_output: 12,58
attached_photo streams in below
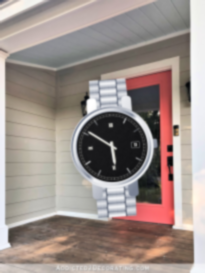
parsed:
5,51
